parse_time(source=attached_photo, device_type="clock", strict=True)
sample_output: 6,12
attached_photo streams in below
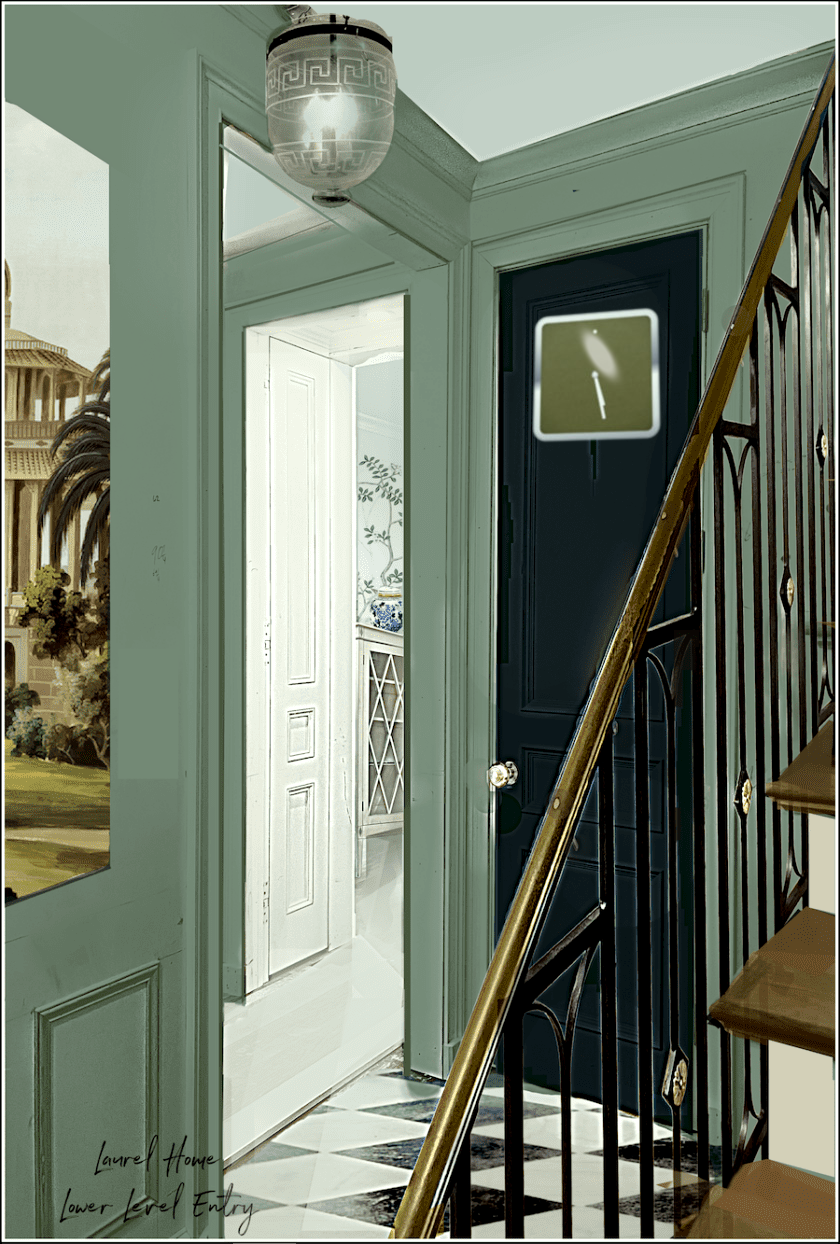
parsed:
5,28
